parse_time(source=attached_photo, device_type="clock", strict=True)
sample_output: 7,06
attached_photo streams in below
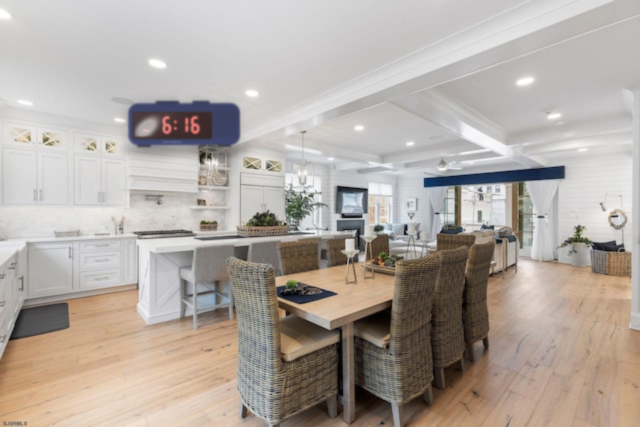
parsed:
6,16
